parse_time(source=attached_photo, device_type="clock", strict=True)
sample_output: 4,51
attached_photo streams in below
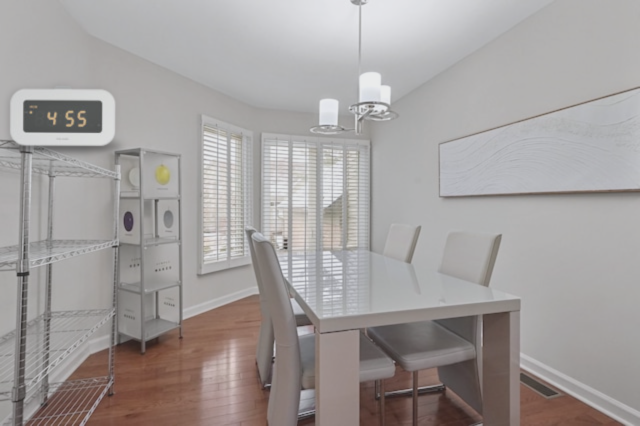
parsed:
4,55
